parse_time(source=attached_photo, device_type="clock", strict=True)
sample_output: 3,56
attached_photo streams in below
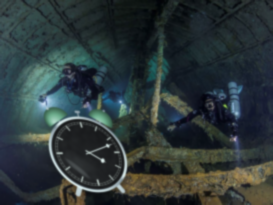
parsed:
4,12
